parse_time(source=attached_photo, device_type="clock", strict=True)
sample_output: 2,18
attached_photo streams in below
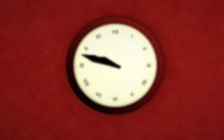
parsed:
9,48
